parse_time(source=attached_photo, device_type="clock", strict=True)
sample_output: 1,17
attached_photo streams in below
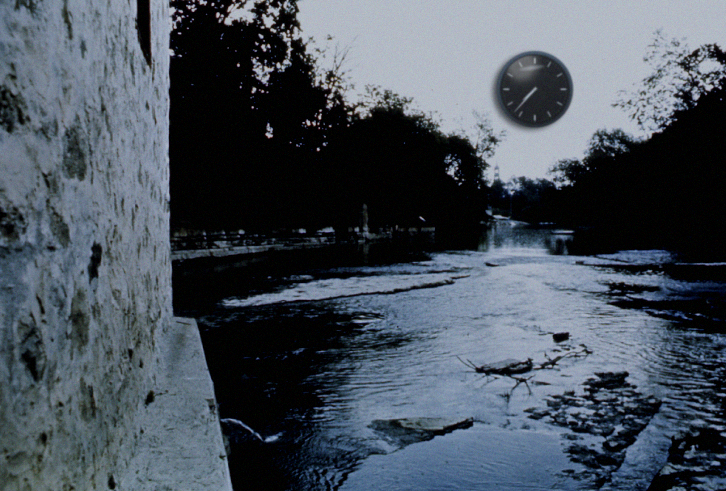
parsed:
7,37
